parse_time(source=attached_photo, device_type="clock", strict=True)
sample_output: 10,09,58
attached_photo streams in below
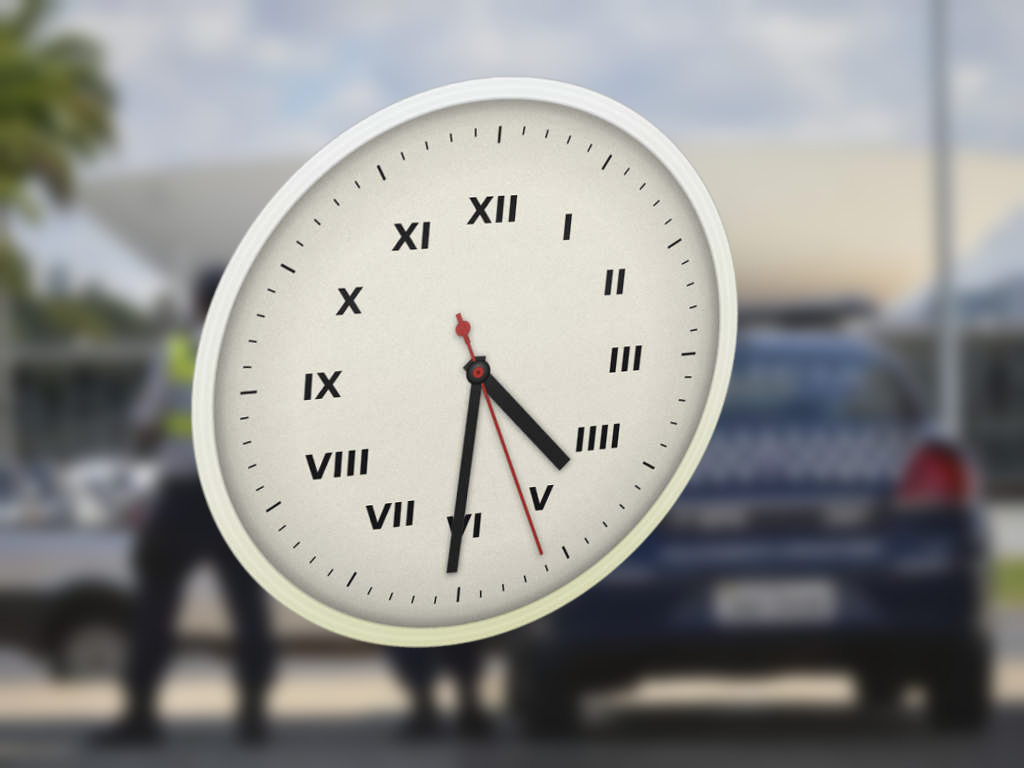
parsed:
4,30,26
